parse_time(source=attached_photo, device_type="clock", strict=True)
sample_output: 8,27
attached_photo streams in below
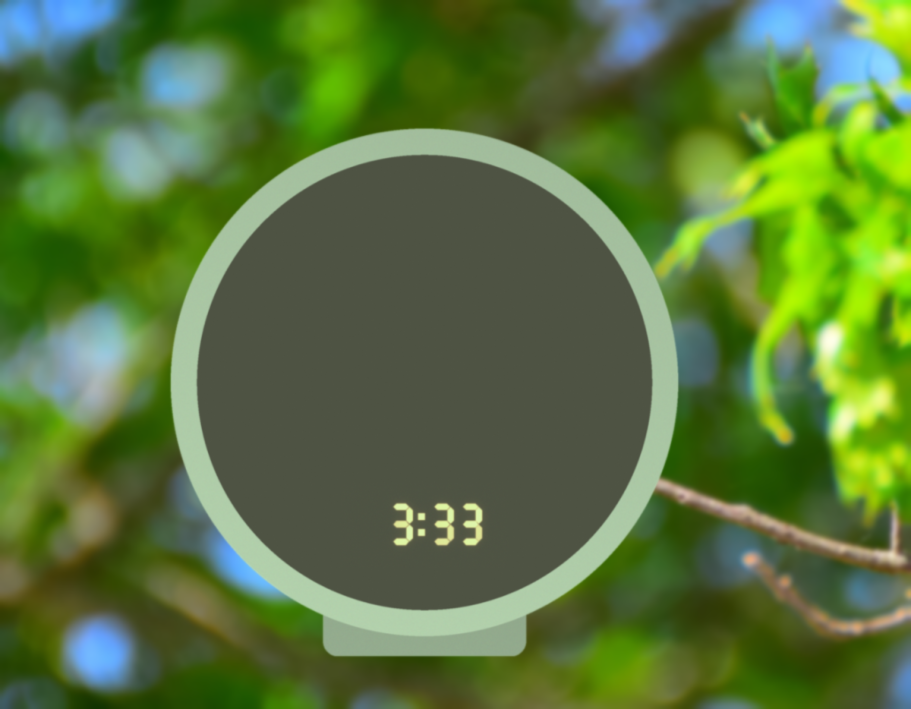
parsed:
3,33
